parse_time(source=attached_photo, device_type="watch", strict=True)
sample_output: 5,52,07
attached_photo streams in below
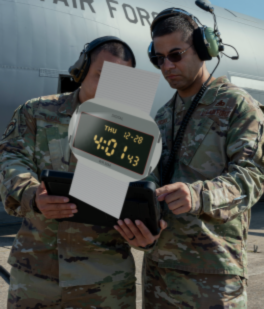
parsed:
4,01,43
